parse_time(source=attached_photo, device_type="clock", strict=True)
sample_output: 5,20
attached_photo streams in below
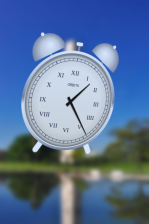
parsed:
1,24
